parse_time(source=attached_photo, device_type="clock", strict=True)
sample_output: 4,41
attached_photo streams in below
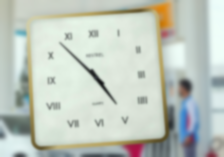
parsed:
4,53
